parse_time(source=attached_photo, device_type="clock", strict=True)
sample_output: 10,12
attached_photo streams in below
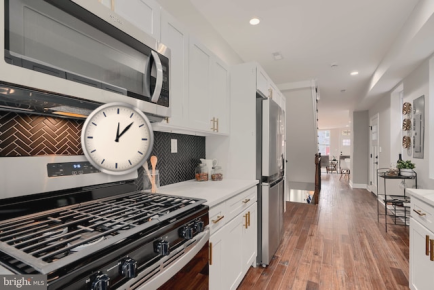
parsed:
12,07
